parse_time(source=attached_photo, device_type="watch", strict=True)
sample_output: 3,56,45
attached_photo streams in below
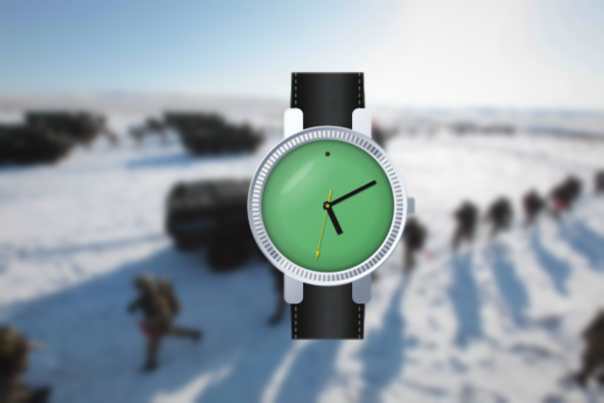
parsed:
5,10,32
